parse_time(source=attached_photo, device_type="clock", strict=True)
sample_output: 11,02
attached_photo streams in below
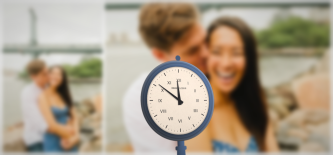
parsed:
11,51
